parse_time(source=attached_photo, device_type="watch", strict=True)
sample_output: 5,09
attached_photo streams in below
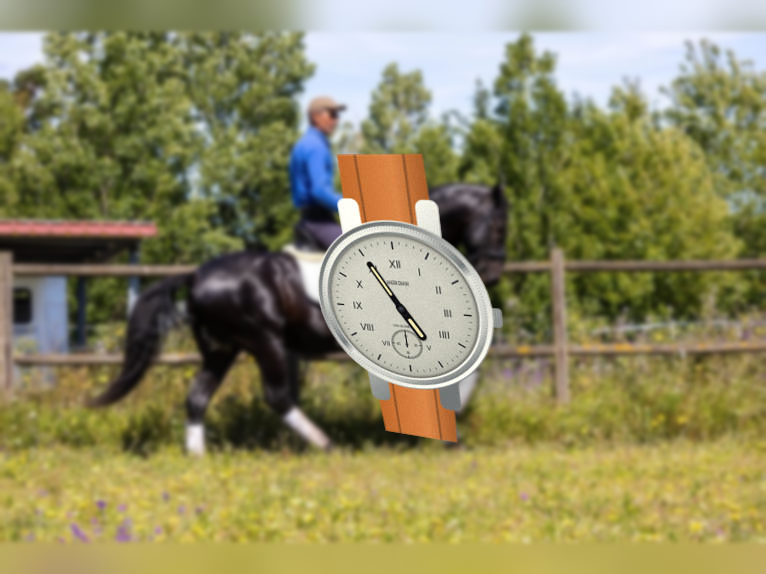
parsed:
4,55
